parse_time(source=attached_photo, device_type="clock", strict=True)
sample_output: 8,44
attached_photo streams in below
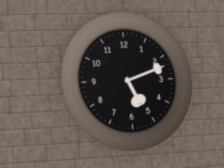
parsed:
5,12
